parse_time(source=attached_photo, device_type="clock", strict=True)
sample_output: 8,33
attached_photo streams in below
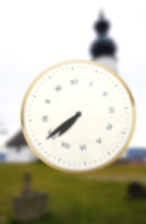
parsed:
7,40
